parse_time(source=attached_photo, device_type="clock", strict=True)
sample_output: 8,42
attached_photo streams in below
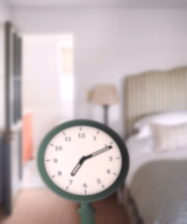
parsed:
7,11
